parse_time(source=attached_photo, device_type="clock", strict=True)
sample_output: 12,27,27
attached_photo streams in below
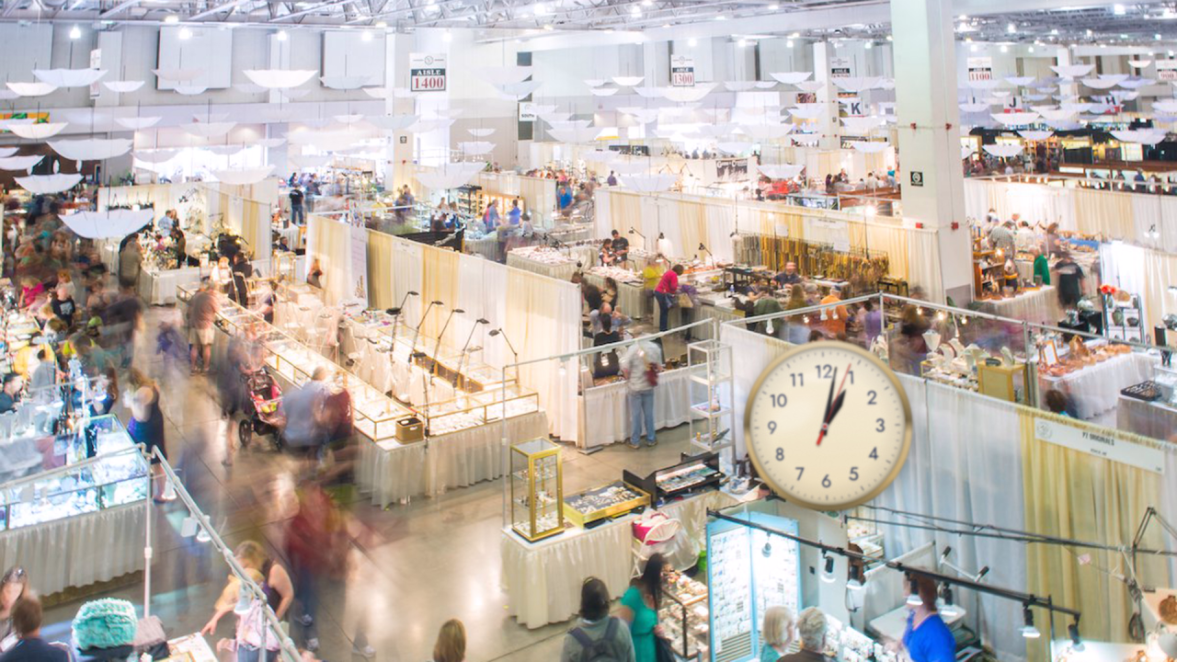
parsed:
1,02,04
